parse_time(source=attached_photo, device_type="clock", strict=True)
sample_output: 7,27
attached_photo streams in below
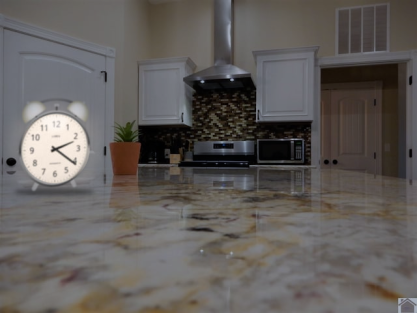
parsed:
2,21
